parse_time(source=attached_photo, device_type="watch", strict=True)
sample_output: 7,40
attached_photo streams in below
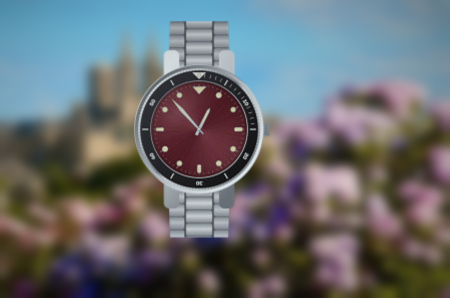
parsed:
12,53
